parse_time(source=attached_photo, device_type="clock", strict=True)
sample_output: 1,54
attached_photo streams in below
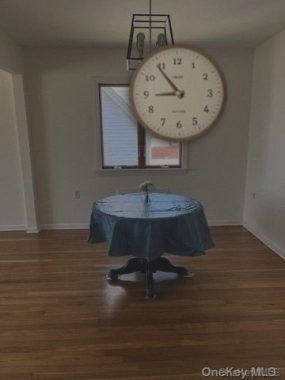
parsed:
8,54
